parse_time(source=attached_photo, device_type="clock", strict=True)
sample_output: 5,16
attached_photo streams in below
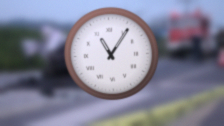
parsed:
11,06
